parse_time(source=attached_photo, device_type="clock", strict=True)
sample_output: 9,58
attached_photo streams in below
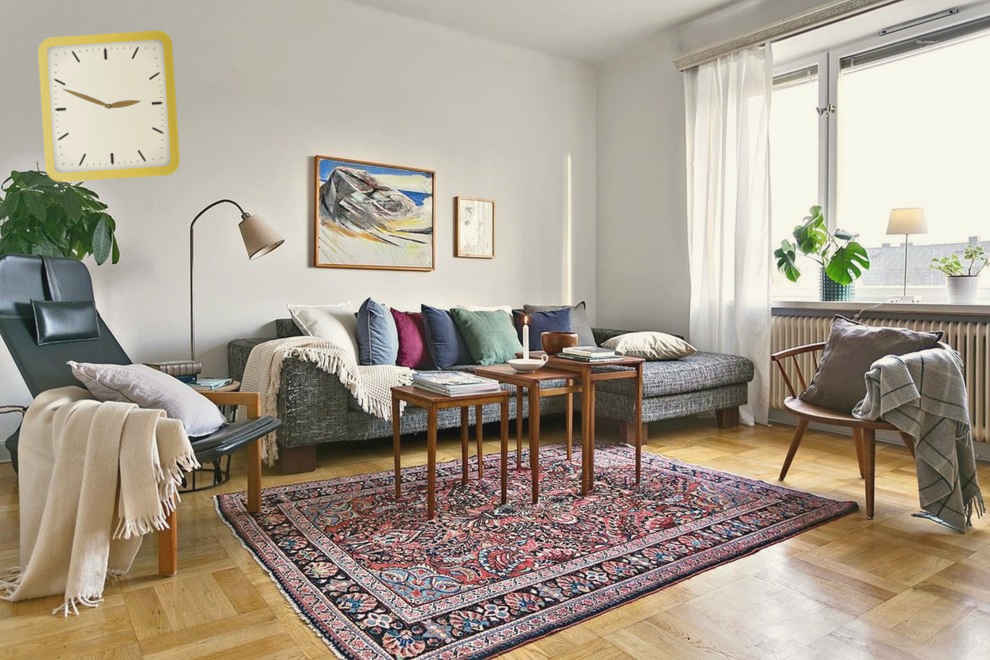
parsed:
2,49
